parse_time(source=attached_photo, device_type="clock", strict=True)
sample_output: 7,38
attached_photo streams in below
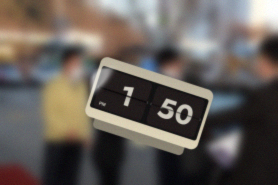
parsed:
1,50
